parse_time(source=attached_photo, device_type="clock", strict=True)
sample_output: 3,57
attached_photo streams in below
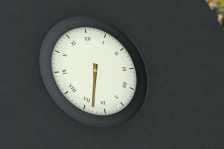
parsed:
6,33
